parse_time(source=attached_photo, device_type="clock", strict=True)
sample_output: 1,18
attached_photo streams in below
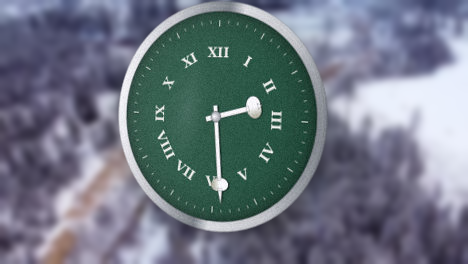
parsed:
2,29
